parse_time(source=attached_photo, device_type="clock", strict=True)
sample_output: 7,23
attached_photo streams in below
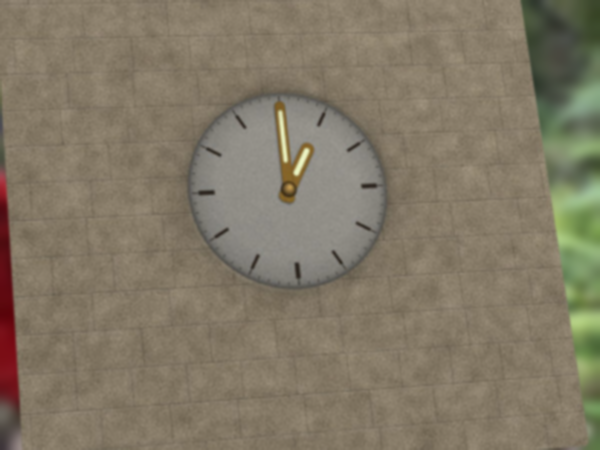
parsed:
1,00
